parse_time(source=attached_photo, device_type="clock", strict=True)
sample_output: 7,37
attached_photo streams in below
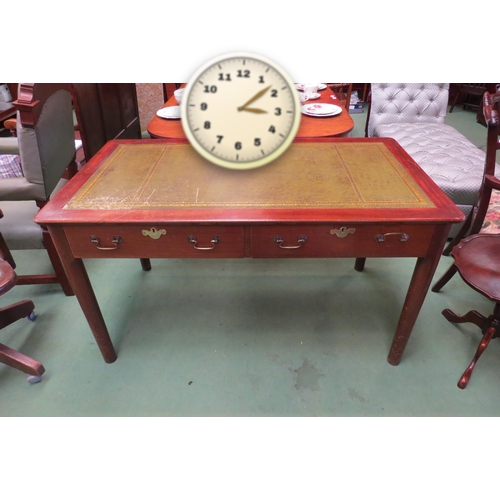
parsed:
3,08
